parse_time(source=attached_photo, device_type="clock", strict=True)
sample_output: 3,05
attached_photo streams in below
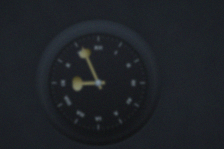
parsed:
8,56
